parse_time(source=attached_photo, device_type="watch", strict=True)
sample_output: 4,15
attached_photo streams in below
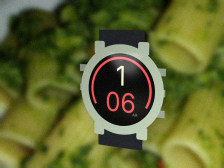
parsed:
1,06
